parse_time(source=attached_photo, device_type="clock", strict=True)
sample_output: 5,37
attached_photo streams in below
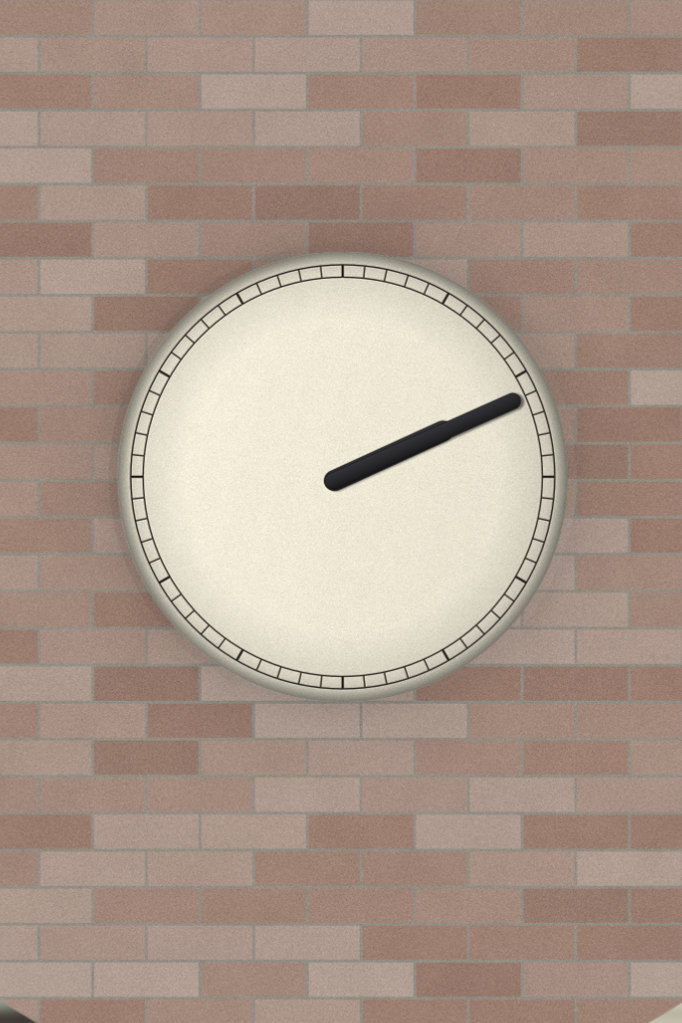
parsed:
2,11
